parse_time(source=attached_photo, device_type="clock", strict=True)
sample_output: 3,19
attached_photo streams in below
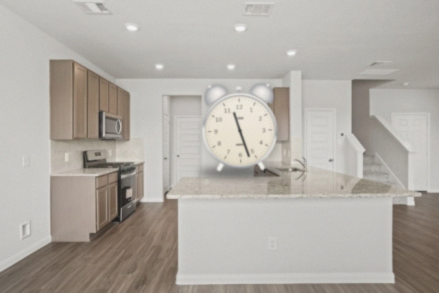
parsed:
11,27
